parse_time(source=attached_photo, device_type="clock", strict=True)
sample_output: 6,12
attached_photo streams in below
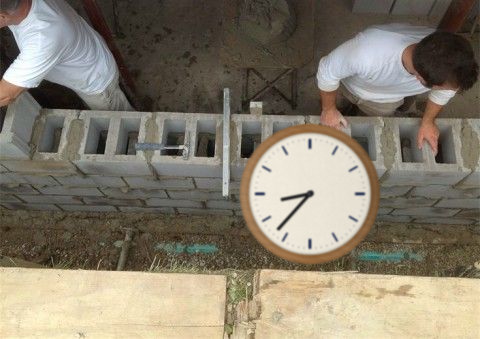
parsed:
8,37
